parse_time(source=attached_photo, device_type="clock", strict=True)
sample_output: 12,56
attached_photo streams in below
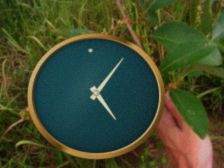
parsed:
5,07
